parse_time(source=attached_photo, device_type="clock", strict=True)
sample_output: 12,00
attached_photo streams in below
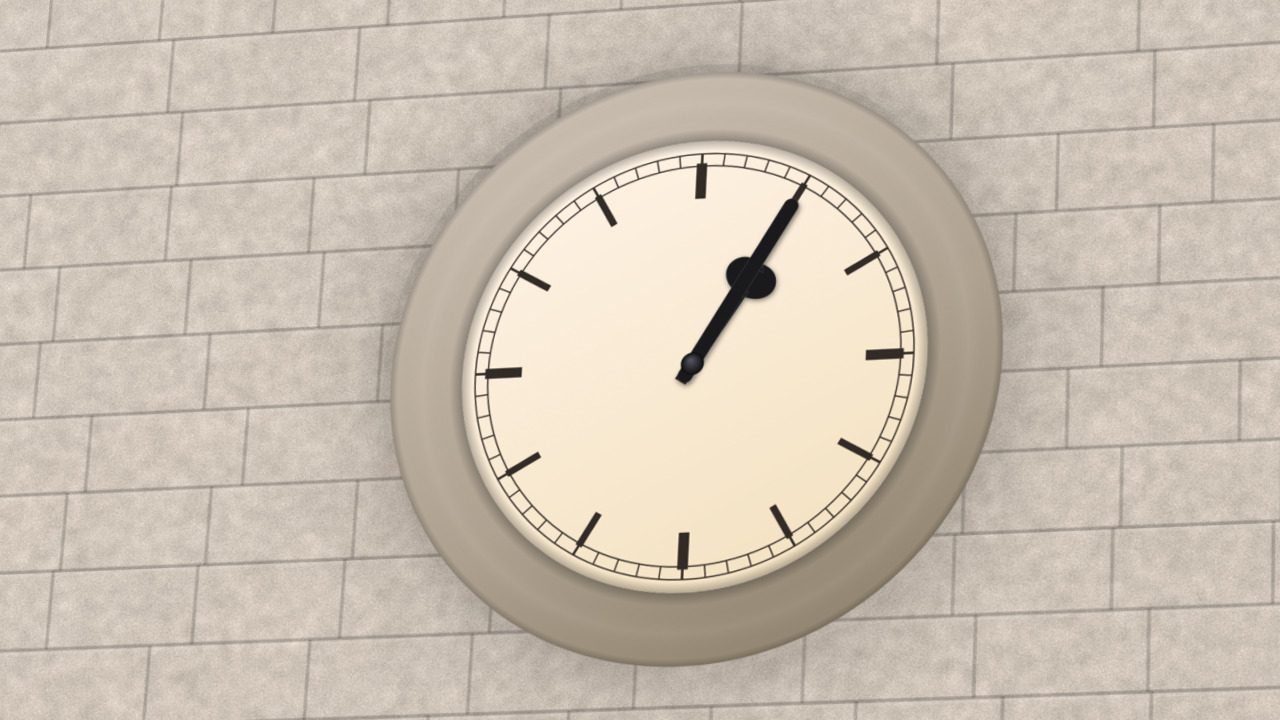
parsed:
1,05
